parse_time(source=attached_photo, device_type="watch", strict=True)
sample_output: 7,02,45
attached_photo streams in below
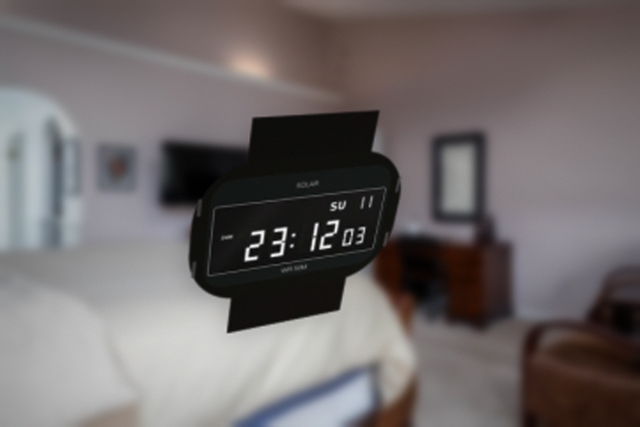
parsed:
23,12,03
